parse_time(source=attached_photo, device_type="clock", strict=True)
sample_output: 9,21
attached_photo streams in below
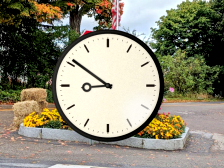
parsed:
8,51
